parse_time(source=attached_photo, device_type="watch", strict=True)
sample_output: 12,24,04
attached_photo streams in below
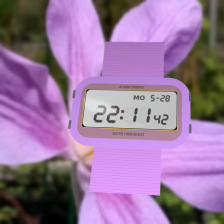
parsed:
22,11,42
